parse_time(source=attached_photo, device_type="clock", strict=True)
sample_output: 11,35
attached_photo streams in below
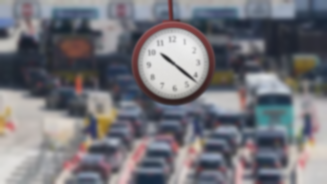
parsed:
10,22
